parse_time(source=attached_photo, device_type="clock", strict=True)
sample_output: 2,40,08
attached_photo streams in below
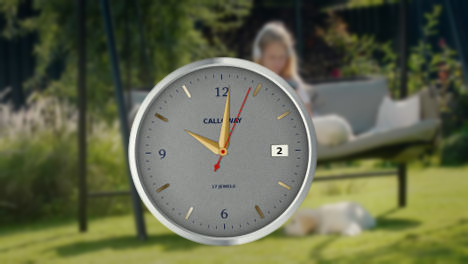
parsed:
10,01,04
